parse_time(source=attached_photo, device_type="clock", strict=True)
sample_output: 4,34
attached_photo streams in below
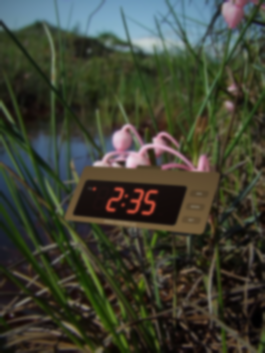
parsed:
2,35
